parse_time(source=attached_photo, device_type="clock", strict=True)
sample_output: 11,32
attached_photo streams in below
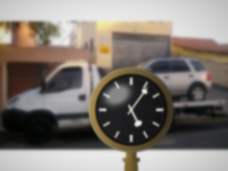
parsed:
5,06
